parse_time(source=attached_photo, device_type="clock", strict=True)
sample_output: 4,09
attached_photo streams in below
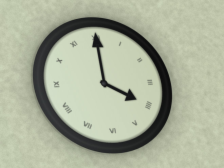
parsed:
4,00
